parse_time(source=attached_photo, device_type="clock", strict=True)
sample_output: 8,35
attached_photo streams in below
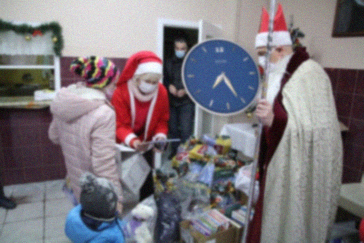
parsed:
7,26
